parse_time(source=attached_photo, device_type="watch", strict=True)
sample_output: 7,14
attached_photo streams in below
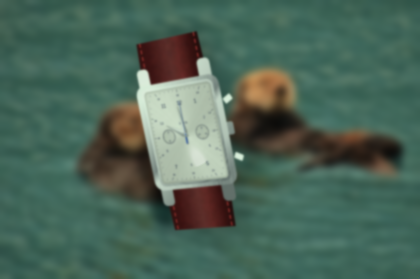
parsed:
9,59
